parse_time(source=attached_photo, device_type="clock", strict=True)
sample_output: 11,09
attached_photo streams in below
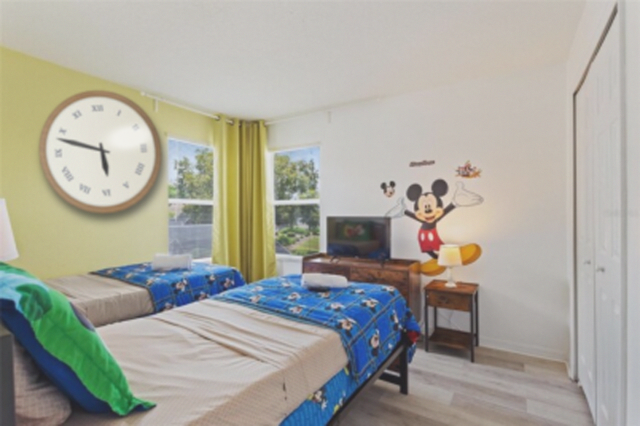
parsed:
5,48
